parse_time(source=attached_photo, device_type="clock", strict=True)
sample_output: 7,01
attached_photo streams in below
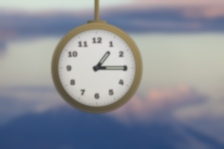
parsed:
1,15
